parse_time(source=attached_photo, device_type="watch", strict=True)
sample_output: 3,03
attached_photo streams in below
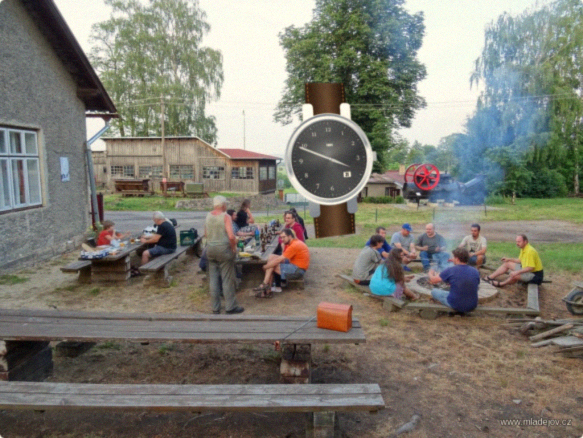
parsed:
3,49
